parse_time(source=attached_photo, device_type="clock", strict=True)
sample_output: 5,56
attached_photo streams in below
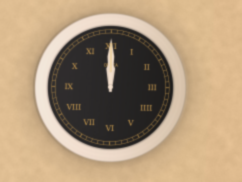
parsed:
12,00
